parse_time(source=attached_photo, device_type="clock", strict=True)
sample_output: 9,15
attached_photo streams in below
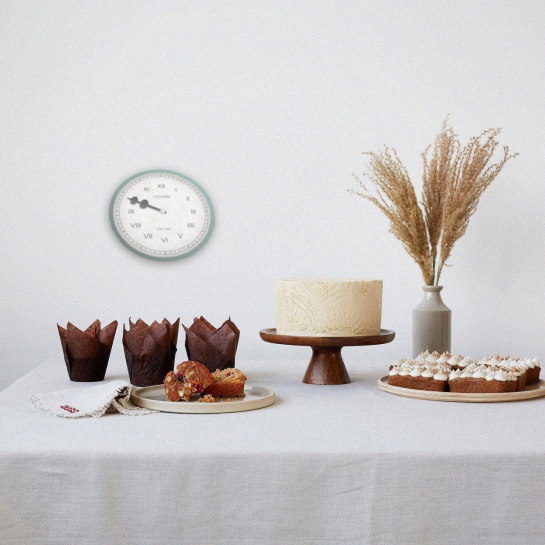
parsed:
9,49
